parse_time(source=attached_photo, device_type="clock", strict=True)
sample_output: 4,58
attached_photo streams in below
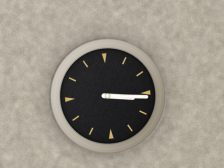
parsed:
3,16
